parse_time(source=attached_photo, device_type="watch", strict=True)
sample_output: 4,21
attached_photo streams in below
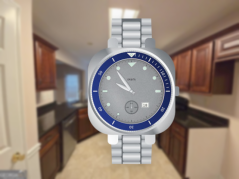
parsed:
9,54
